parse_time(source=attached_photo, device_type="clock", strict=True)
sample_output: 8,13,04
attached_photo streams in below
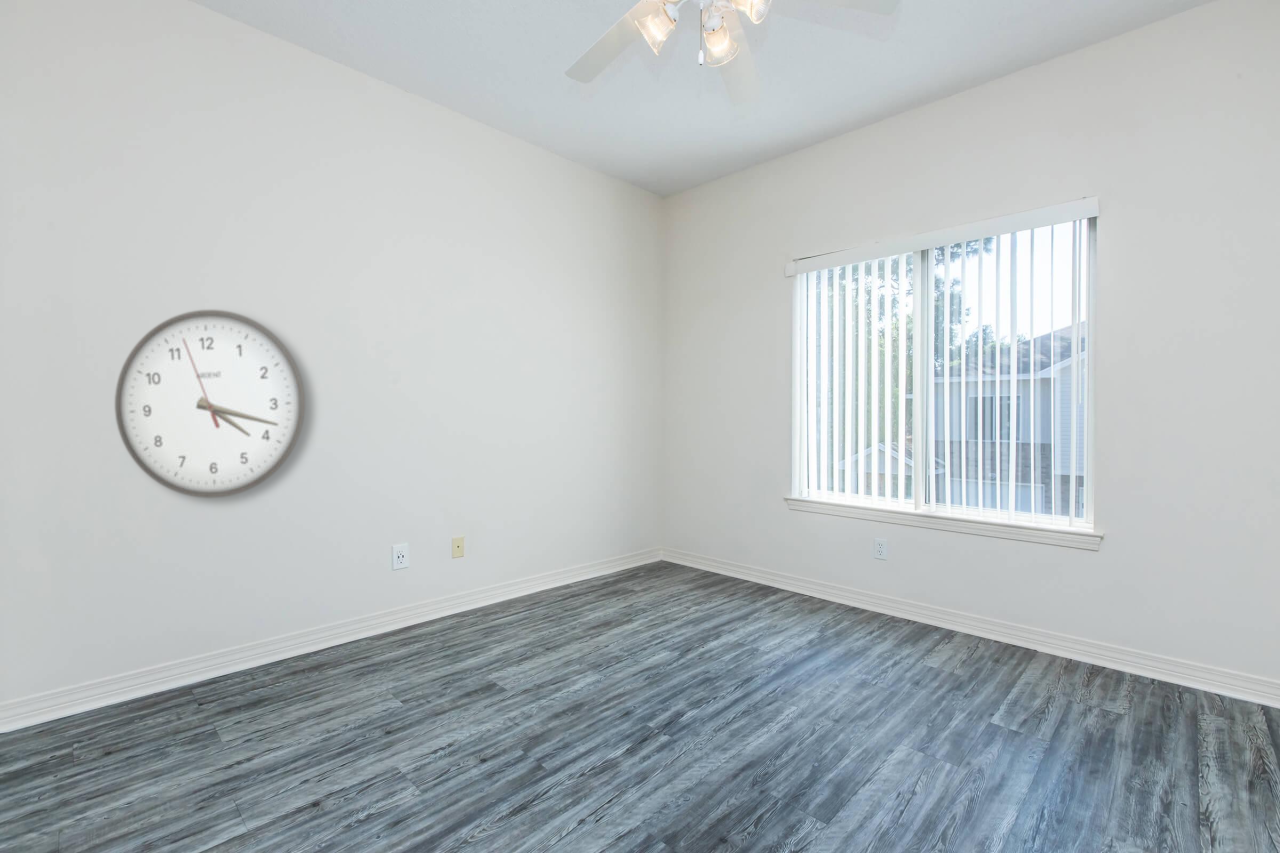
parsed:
4,17,57
